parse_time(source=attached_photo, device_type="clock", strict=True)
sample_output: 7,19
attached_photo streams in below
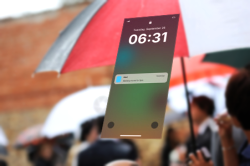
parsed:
6,31
